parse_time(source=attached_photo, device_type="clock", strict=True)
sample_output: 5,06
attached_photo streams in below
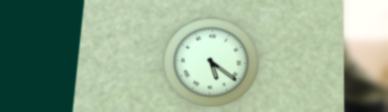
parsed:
5,21
